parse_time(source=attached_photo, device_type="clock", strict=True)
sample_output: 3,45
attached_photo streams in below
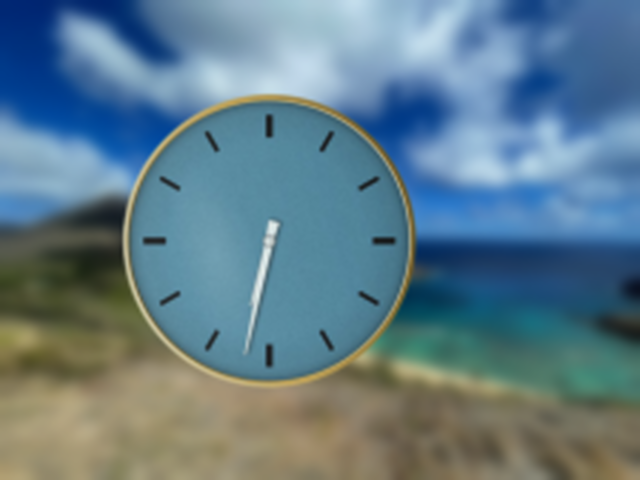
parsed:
6,32
